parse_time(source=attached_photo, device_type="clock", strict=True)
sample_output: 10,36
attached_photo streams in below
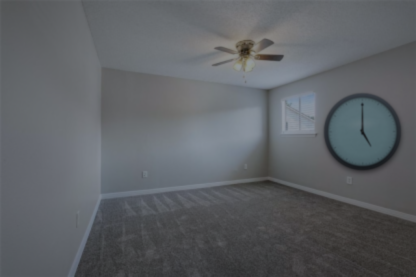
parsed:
5,00
